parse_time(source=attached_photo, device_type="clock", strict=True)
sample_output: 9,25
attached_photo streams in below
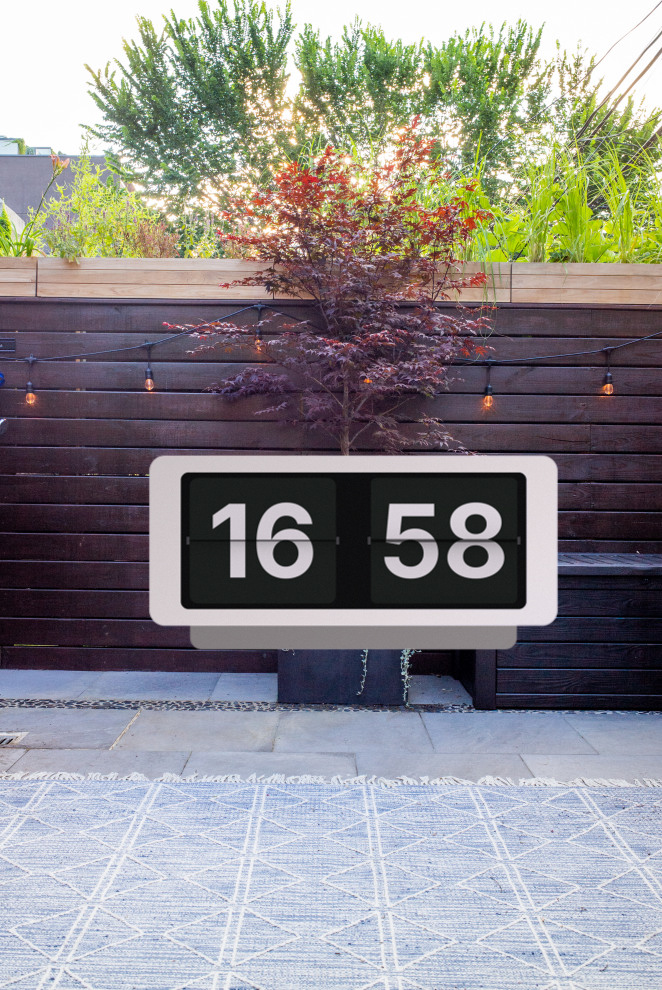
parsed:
16,58
